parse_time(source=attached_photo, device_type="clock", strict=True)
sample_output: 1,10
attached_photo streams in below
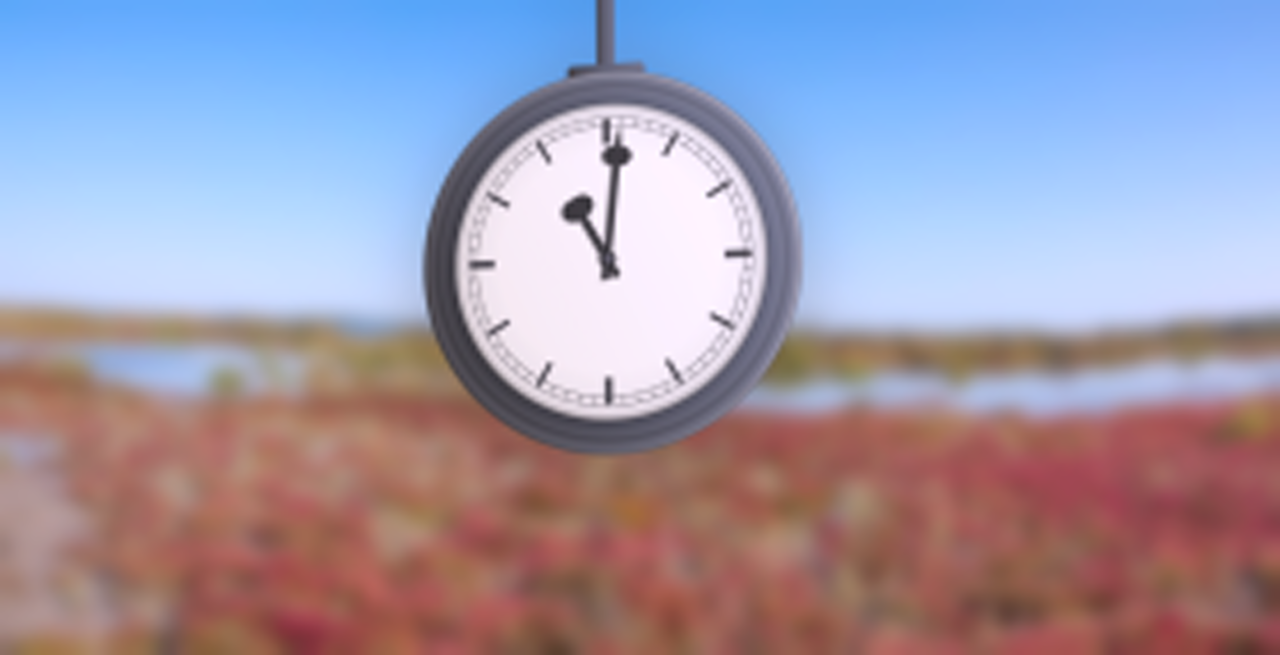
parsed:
11,01
